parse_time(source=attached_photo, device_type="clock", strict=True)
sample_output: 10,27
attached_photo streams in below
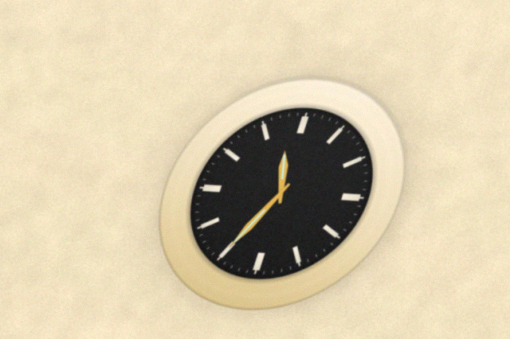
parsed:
11,35
